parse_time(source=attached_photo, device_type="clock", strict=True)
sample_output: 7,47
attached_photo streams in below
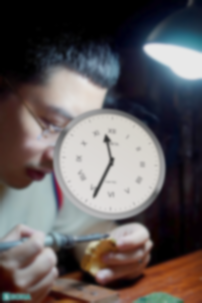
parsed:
11,34
